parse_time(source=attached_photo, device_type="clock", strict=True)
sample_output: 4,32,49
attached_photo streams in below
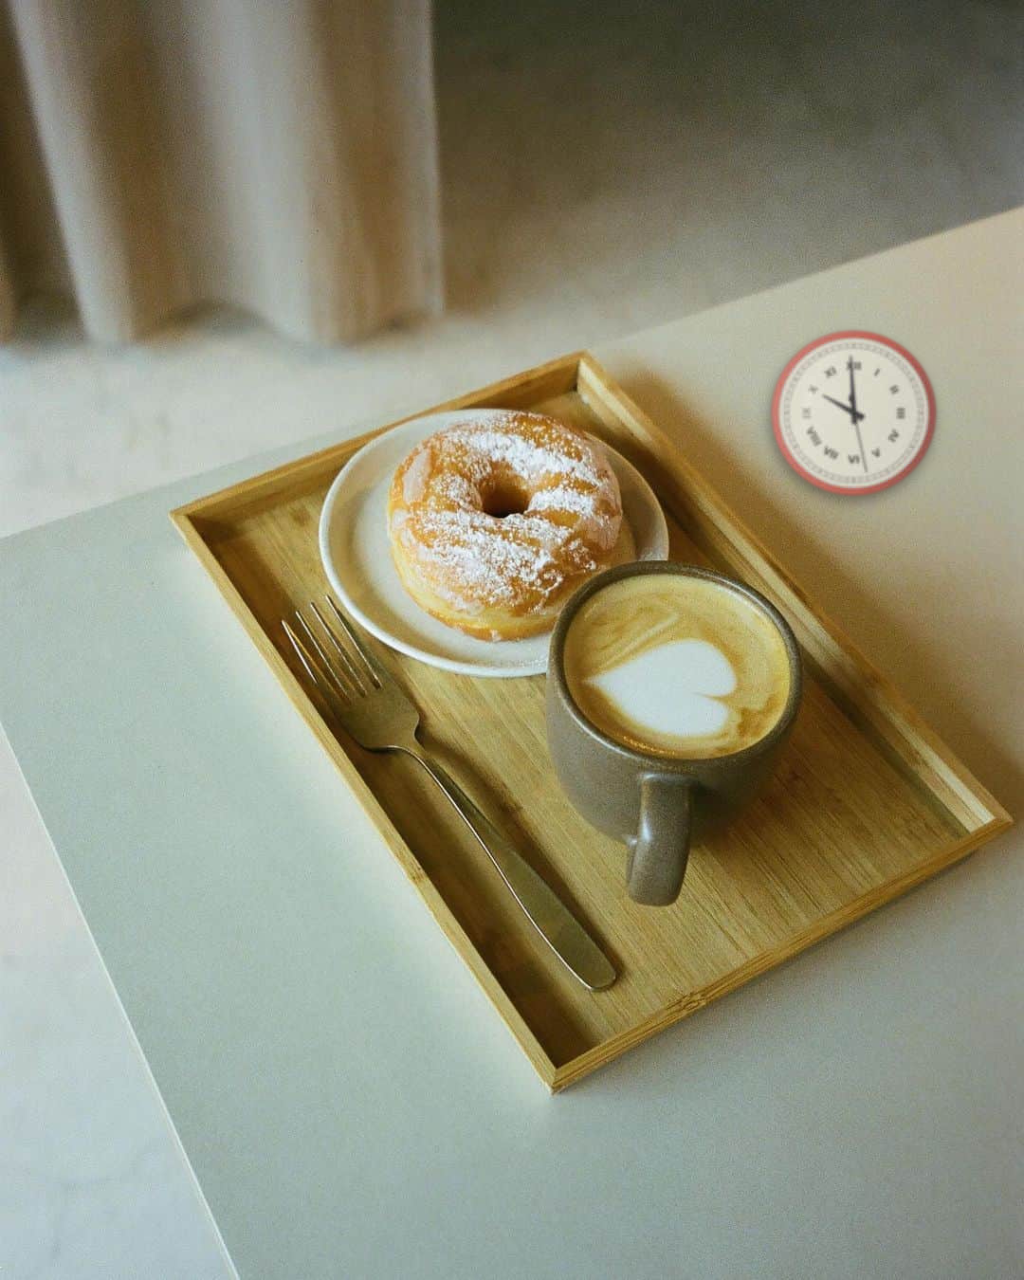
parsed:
9,59,28
